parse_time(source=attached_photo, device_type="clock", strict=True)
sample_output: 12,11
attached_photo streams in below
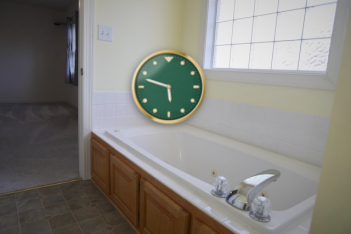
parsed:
5,48
